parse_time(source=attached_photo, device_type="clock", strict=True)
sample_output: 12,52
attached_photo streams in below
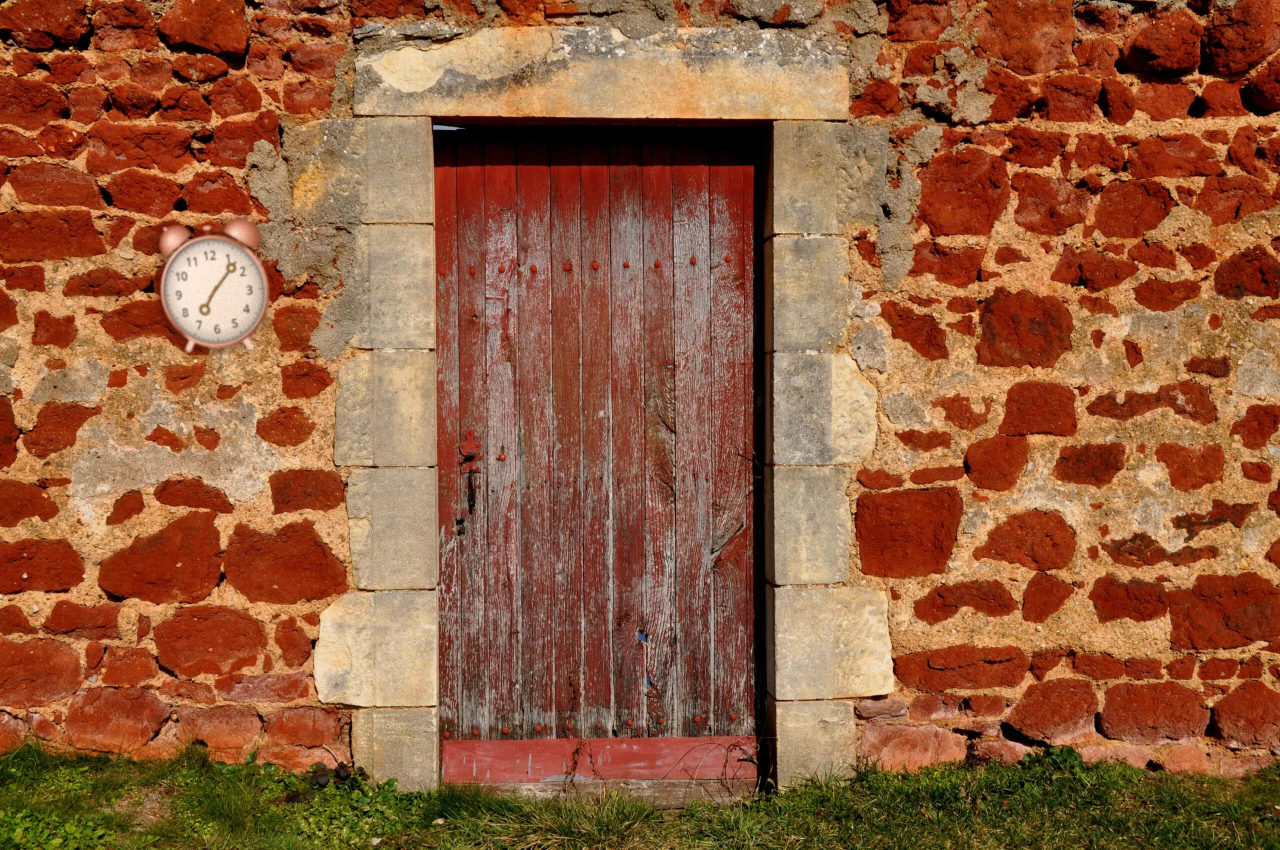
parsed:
7,07
